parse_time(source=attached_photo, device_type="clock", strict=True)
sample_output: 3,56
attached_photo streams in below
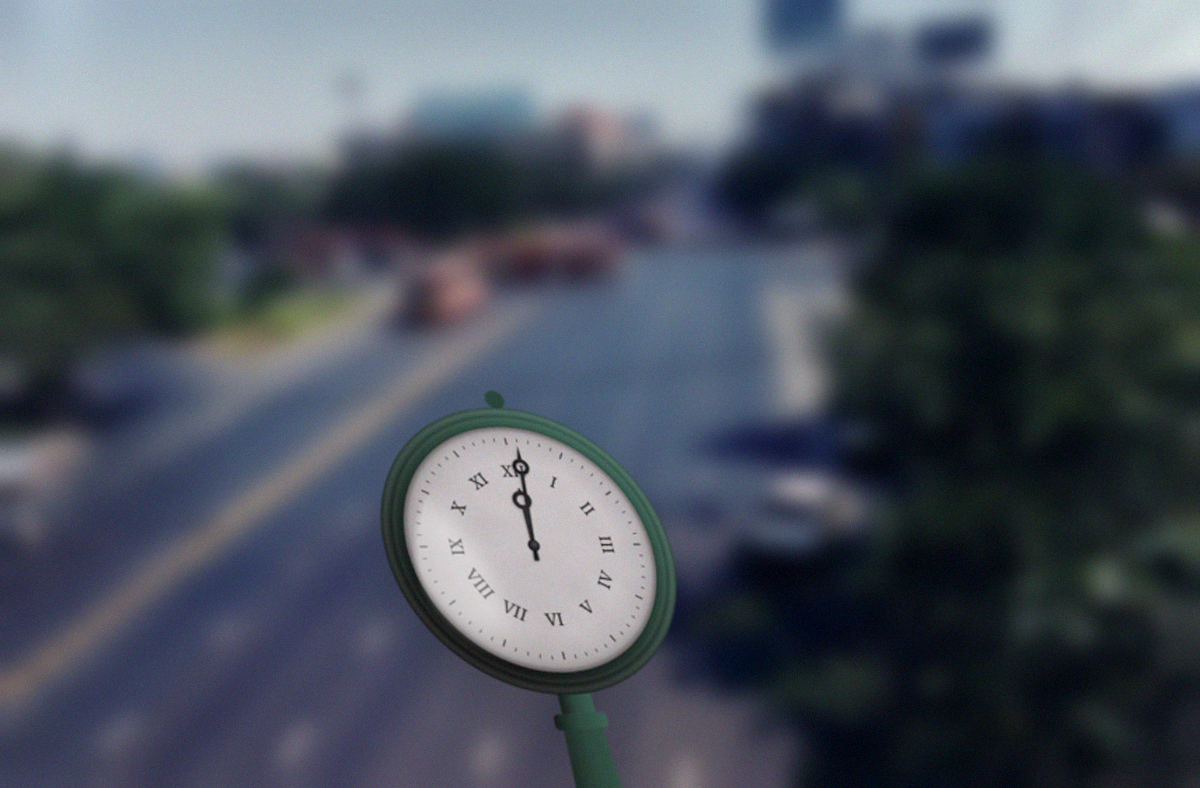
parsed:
12,01
